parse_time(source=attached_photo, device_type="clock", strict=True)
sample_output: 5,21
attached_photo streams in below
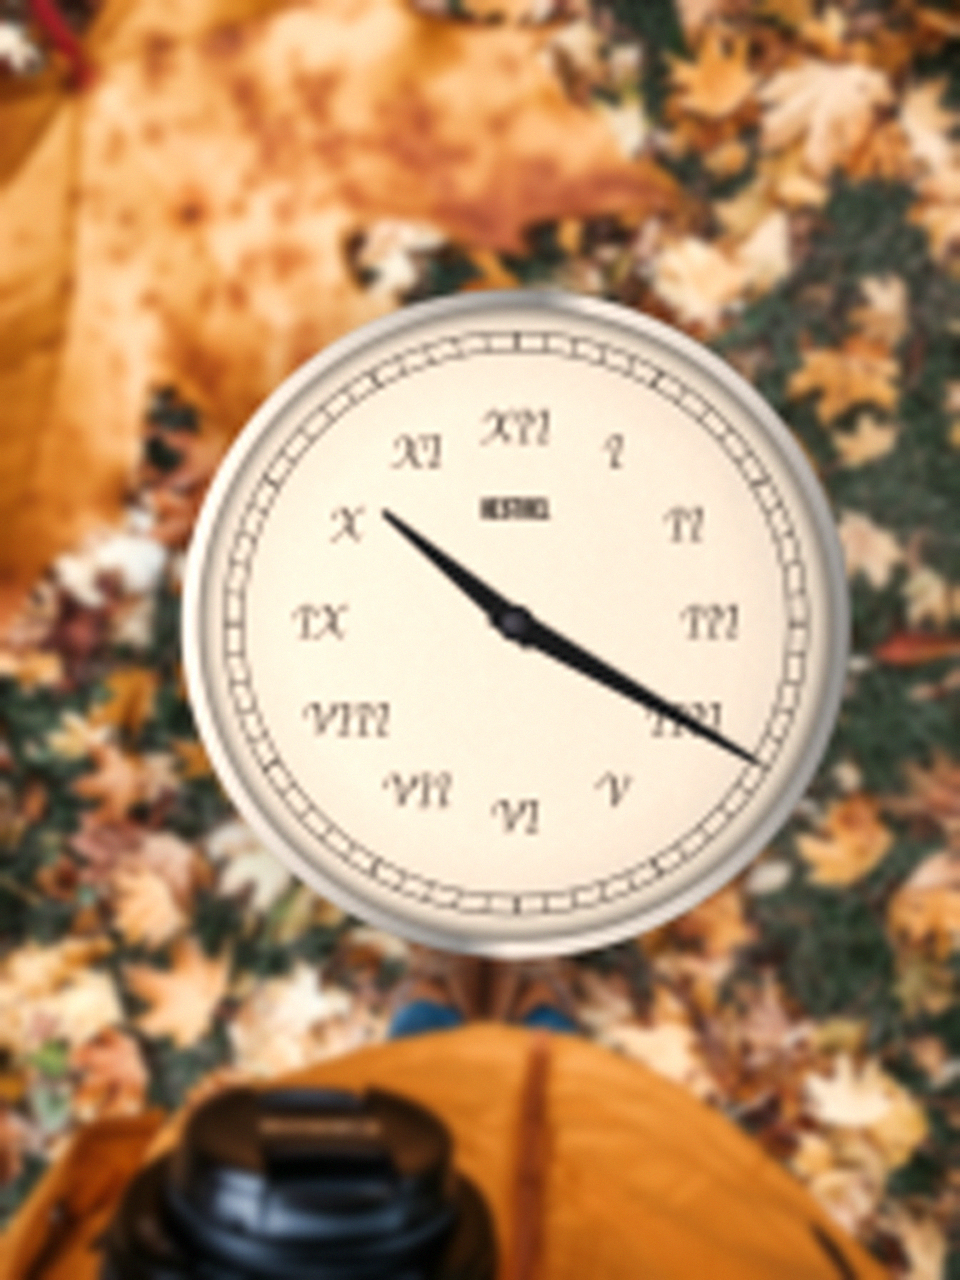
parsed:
10,20
